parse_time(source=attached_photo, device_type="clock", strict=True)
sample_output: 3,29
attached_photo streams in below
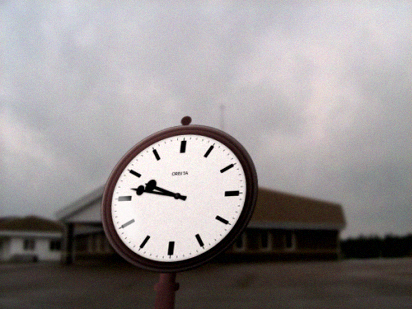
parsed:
9,47
